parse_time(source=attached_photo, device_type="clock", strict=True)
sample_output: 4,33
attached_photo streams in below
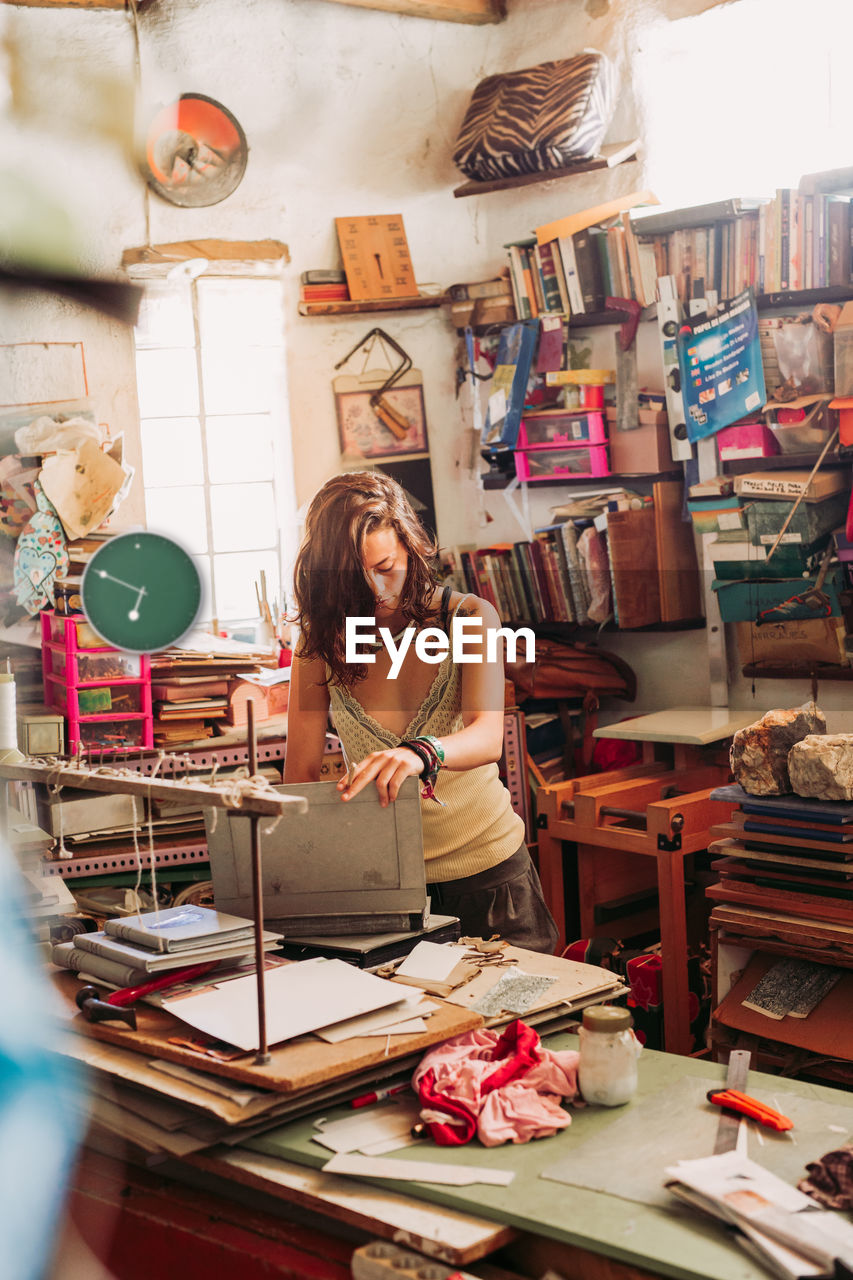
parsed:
6,50
